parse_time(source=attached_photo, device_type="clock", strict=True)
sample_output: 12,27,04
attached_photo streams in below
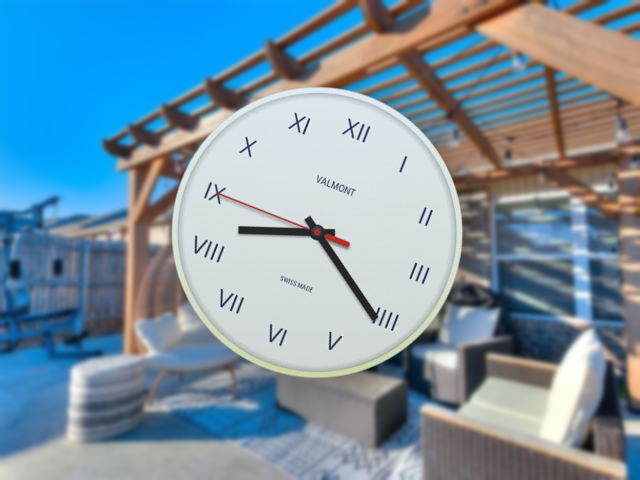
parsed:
8,20,45
